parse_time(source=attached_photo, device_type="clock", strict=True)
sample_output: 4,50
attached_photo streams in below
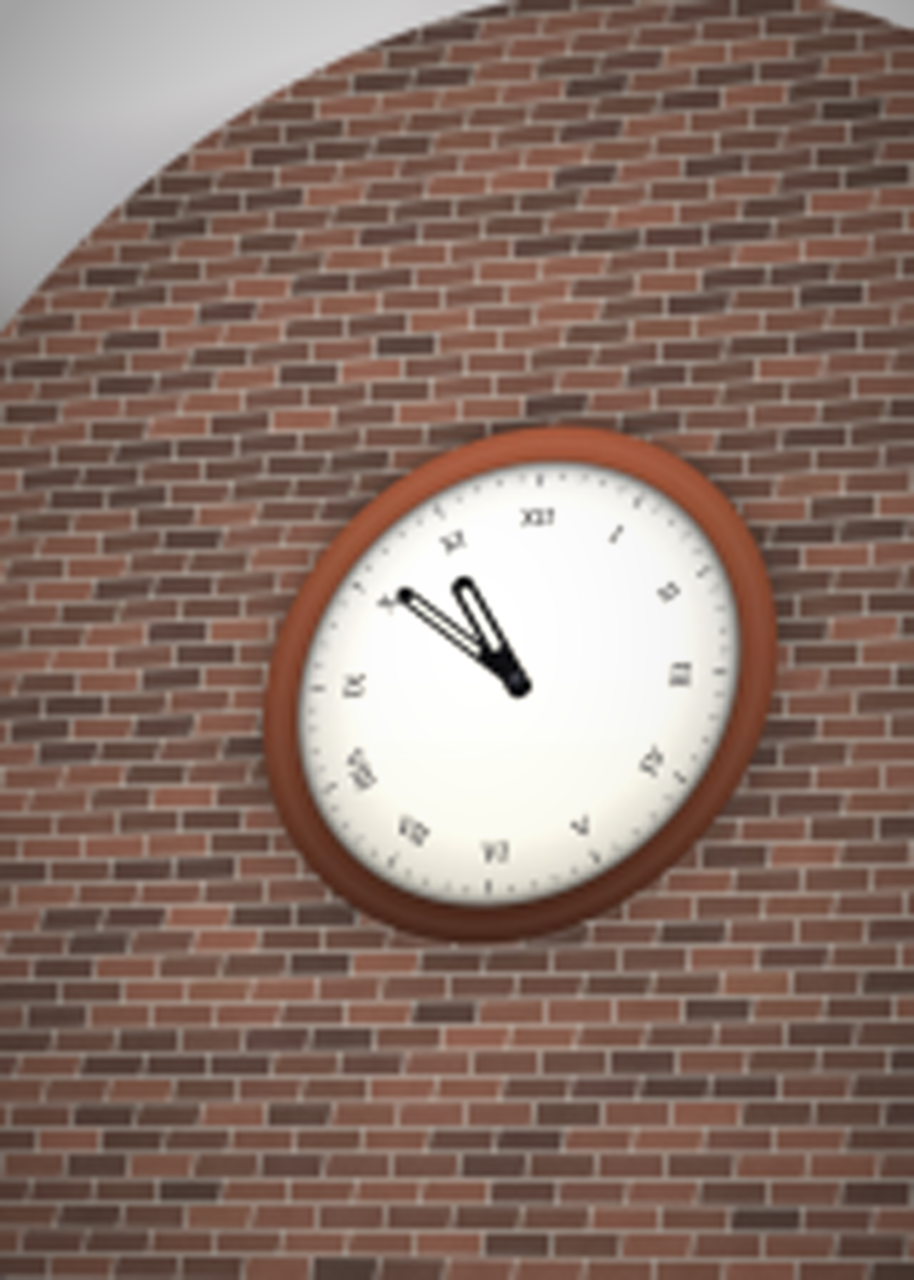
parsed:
10,51
